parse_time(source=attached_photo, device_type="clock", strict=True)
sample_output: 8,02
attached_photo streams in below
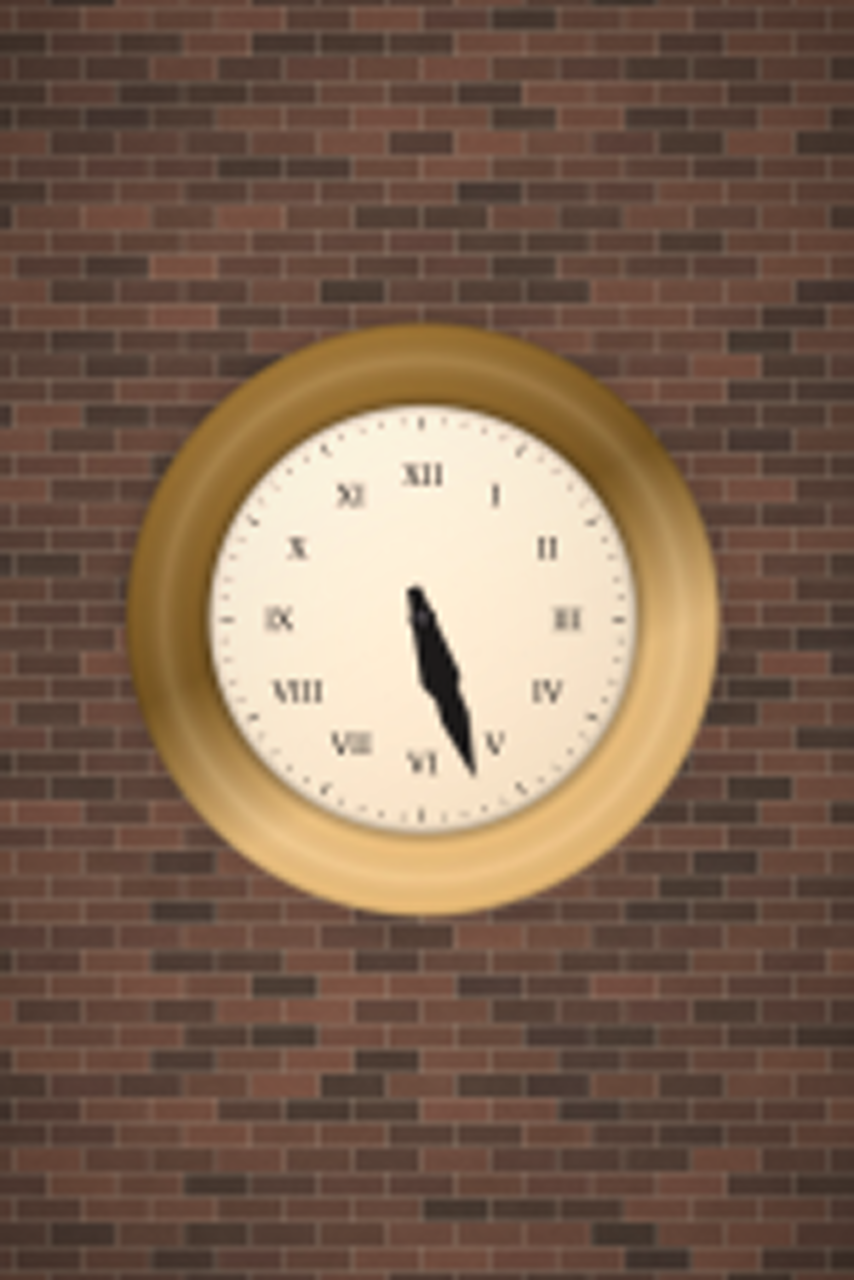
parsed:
5,27
